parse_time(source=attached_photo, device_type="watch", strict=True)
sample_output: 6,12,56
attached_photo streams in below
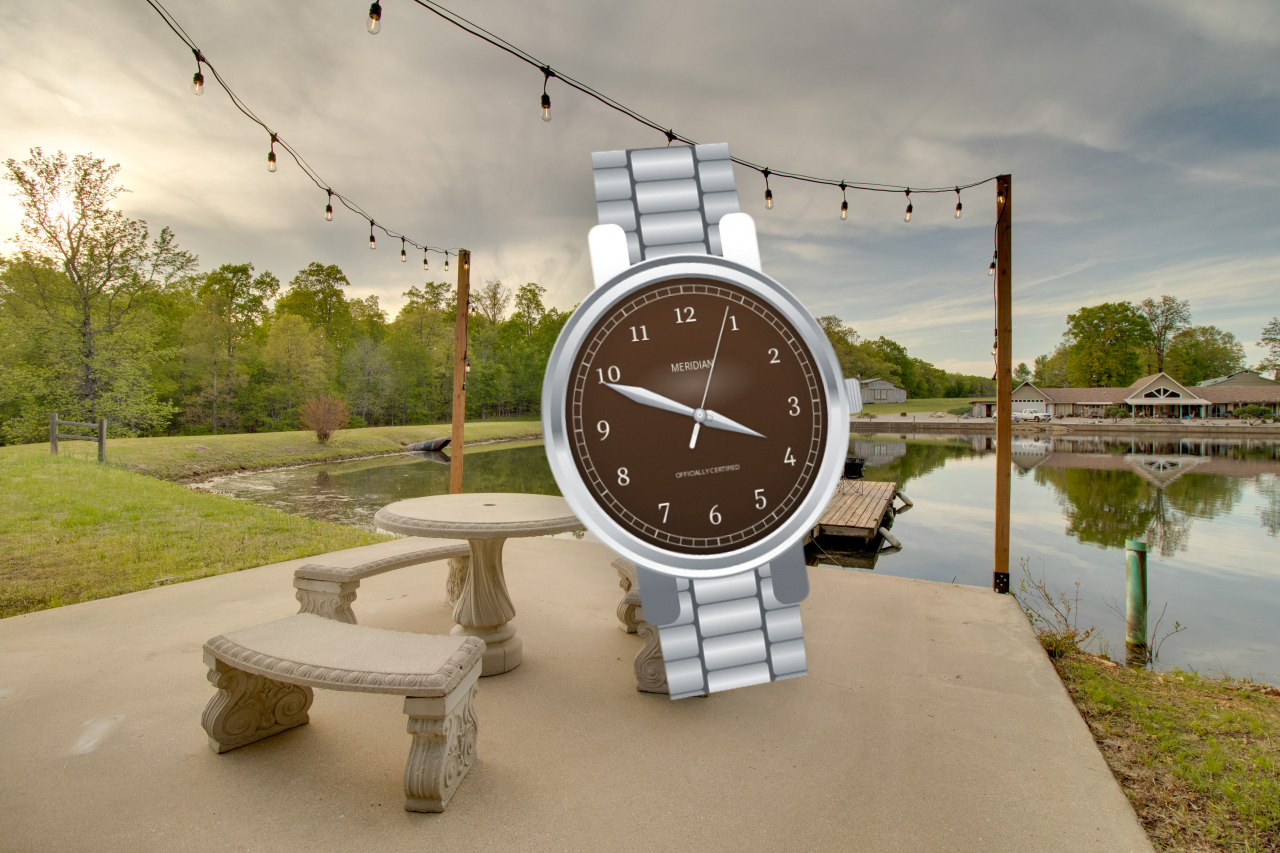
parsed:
3,49,04
